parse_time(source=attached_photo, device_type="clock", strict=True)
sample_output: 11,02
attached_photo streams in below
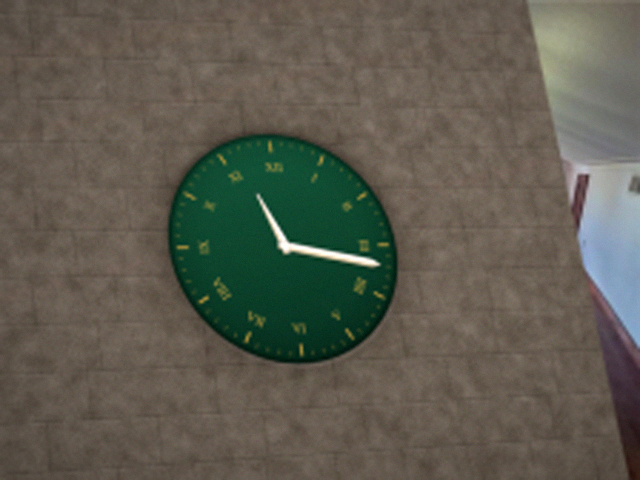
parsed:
11,17
